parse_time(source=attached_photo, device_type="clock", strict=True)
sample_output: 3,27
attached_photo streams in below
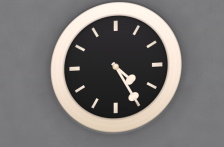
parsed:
4,25
